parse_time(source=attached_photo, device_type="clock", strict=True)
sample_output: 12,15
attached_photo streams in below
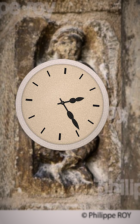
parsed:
2,24
